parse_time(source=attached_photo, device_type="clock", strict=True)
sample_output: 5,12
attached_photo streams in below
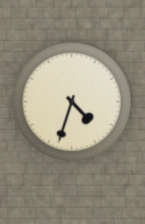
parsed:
4,33
